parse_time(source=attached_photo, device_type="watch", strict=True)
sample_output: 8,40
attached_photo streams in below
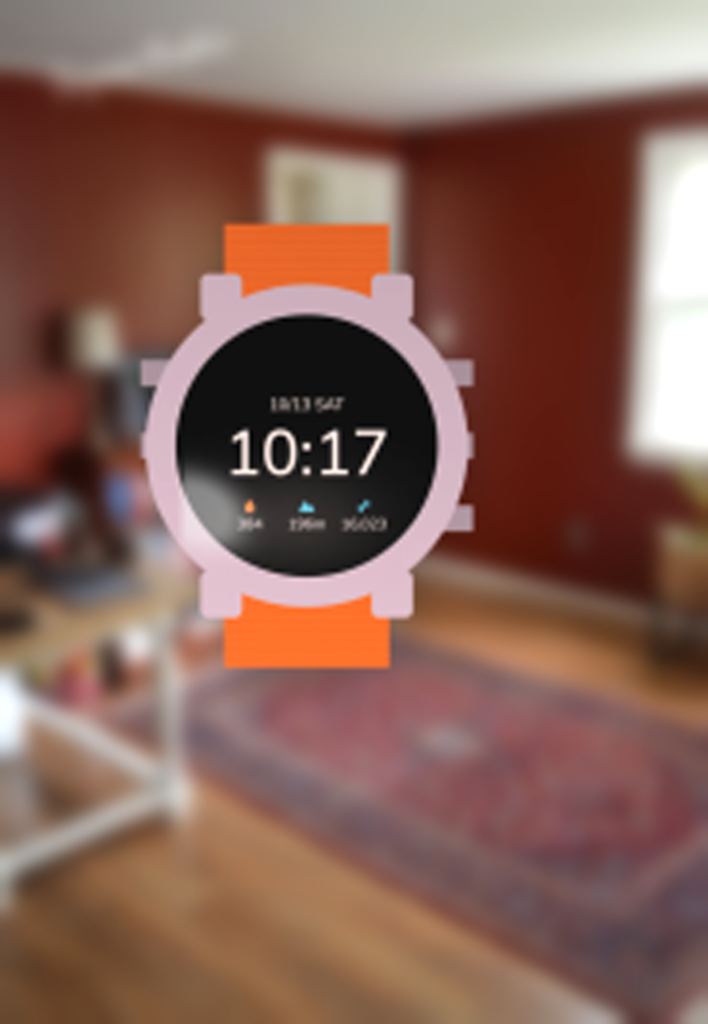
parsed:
10,17
